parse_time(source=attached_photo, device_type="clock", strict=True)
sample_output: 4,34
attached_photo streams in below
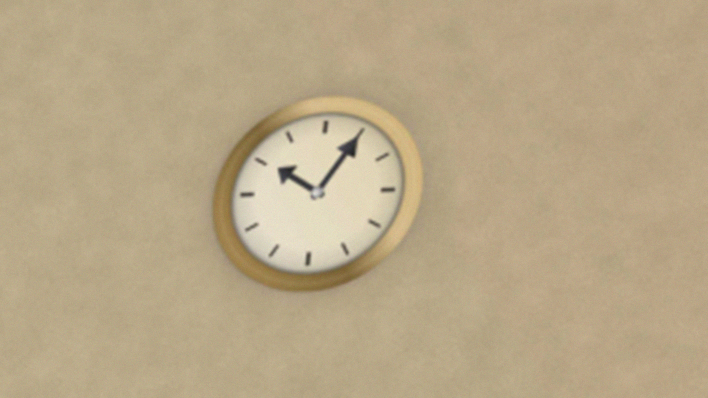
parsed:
10,05
